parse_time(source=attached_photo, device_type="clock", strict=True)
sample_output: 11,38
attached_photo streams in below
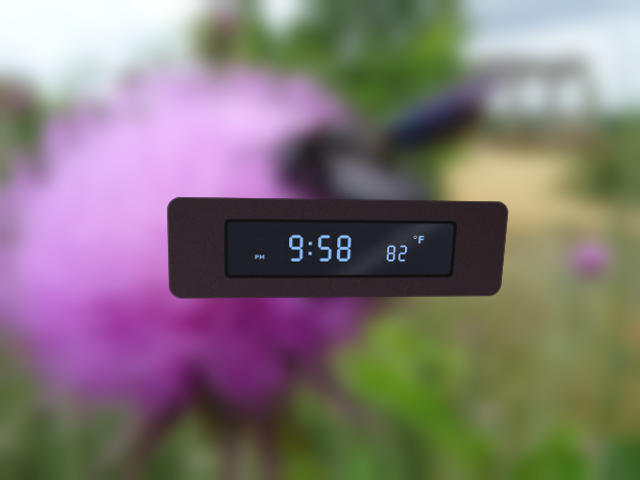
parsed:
9,58
